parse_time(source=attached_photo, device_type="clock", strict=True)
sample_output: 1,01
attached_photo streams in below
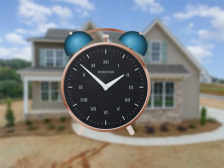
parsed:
1,52
